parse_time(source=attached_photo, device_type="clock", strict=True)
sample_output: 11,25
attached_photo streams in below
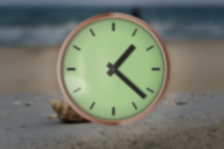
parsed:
1,22
